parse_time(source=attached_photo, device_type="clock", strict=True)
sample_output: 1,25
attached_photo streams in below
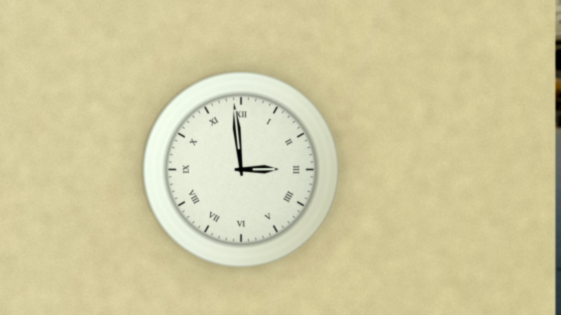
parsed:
2,59
